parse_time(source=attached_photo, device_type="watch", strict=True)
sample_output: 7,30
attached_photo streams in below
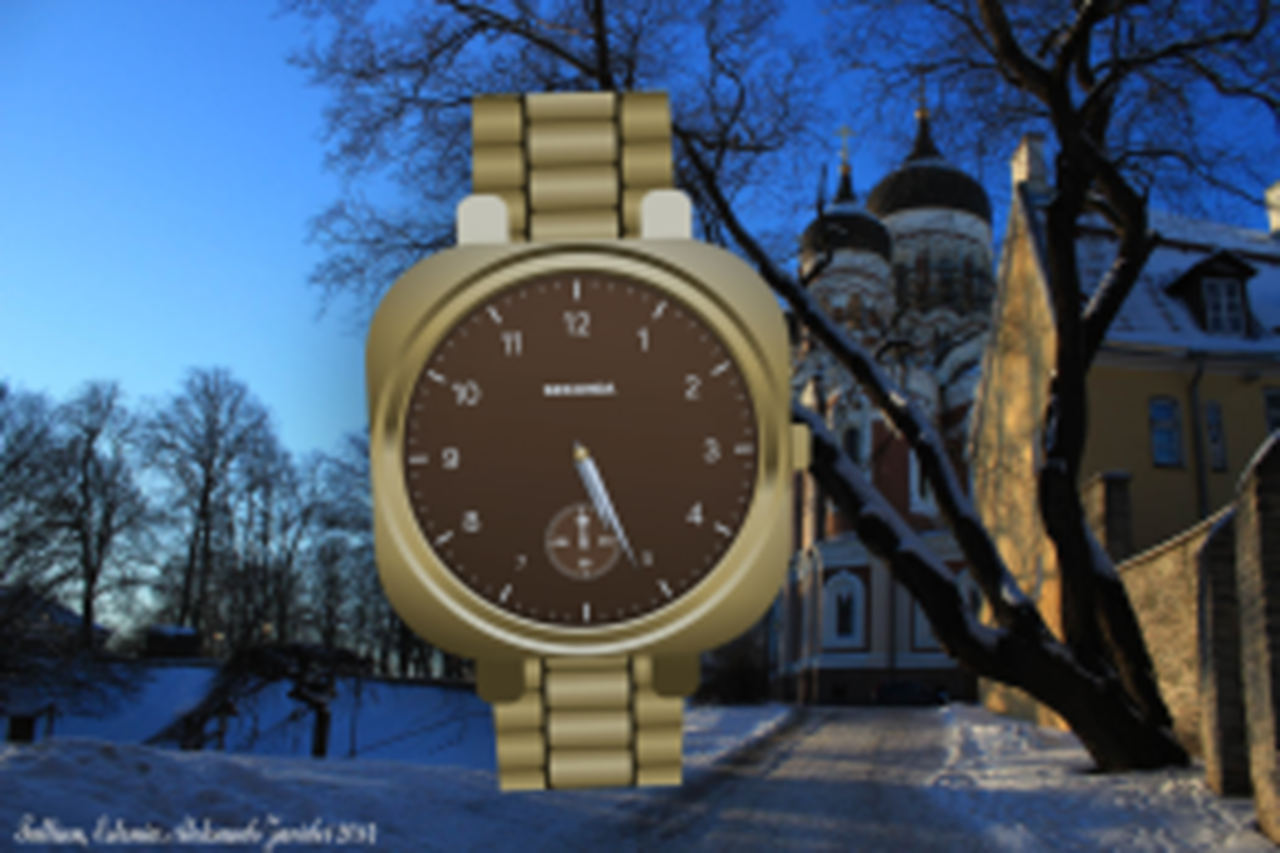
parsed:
5,26
